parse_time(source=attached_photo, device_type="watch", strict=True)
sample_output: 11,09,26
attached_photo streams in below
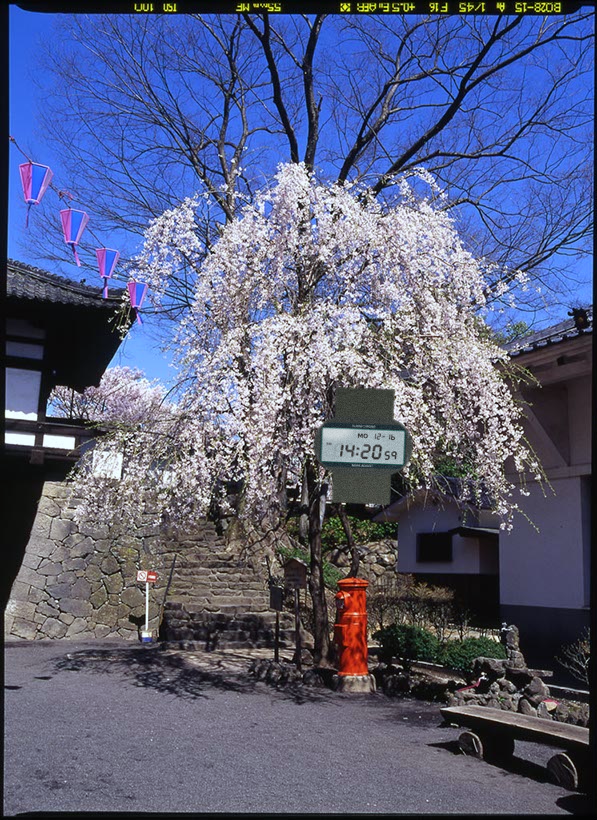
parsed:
14,20,59
